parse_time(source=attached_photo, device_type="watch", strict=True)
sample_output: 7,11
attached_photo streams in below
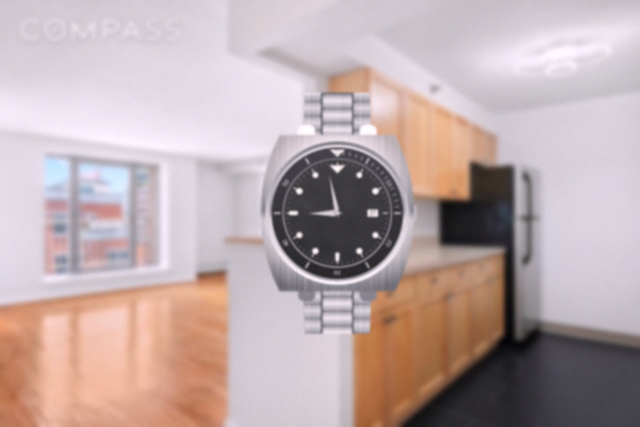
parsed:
8,58
